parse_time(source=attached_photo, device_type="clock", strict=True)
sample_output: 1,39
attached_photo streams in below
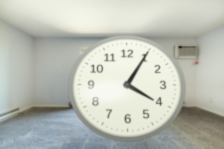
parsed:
4,05
